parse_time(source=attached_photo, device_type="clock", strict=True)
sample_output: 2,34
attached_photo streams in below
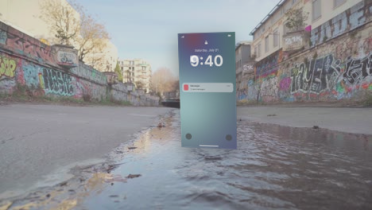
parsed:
9,40
